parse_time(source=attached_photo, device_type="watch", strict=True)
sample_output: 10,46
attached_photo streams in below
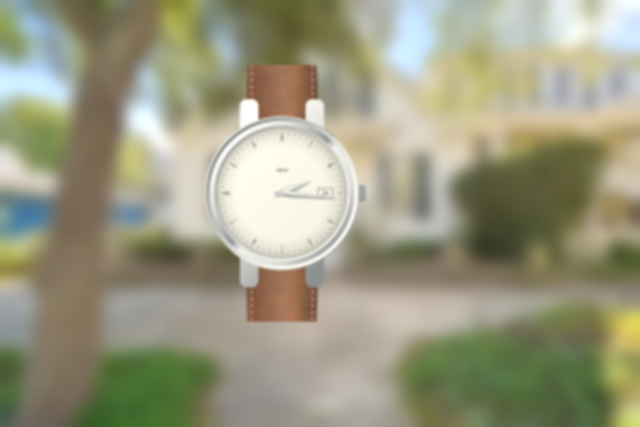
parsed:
2,16
